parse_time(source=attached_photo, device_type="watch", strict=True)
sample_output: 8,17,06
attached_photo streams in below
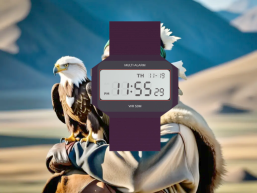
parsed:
11,55,29
